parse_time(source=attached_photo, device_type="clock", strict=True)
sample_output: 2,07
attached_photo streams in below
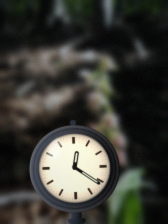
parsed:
12,21
